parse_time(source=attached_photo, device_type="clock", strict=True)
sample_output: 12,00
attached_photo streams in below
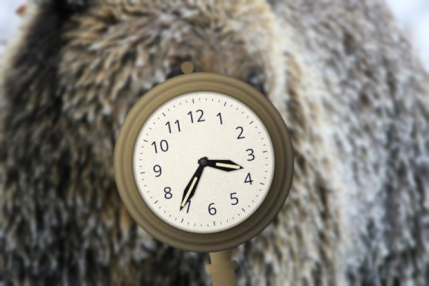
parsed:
3,36
